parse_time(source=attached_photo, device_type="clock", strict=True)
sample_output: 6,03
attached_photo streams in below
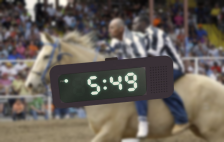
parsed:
5,49
